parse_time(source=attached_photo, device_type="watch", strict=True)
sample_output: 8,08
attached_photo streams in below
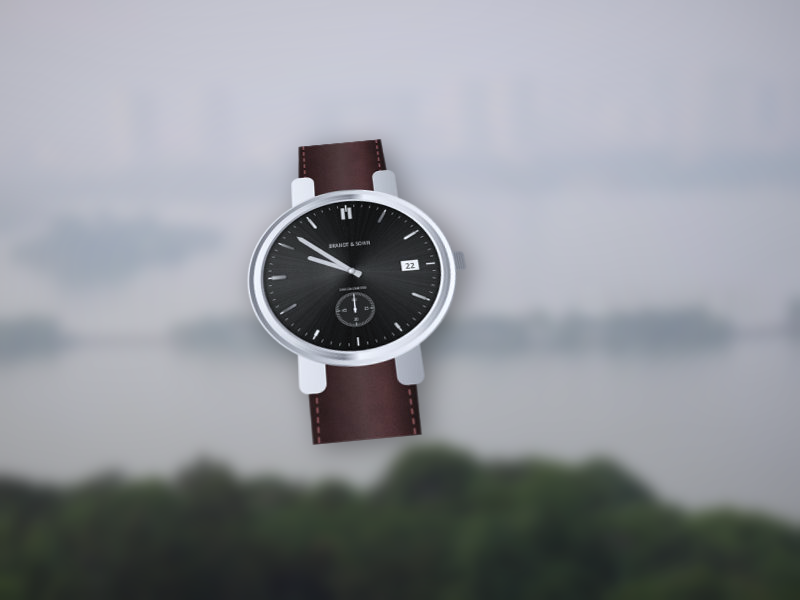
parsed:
9,52
